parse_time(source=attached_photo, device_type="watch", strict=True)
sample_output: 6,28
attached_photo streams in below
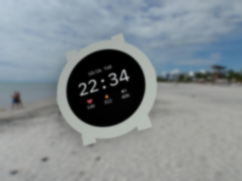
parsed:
22,34
